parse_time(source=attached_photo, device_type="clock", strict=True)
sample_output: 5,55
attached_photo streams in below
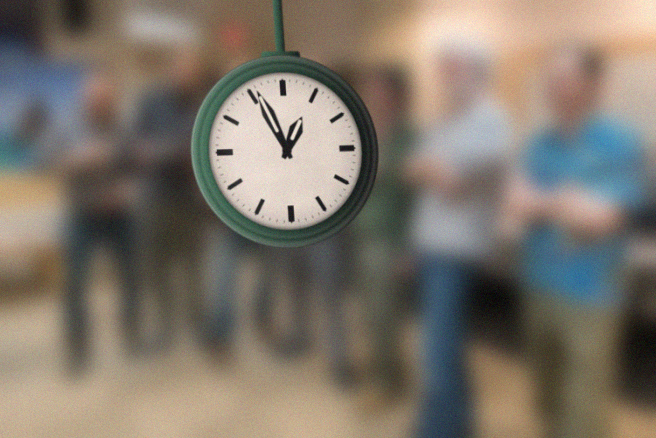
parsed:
12,56
